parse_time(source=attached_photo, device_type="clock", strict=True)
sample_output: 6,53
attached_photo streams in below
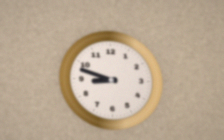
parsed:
8,48
